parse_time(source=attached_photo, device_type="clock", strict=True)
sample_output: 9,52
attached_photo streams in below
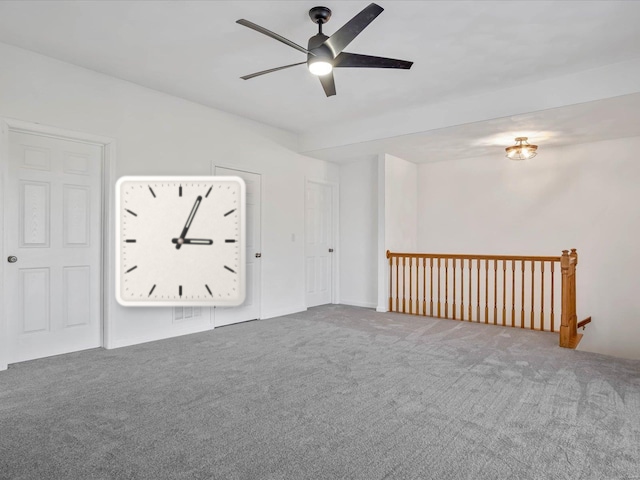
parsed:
3,04
